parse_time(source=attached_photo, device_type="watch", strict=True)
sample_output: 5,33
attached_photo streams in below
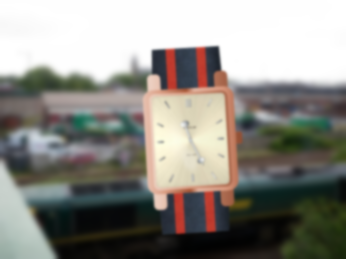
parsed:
11,26
